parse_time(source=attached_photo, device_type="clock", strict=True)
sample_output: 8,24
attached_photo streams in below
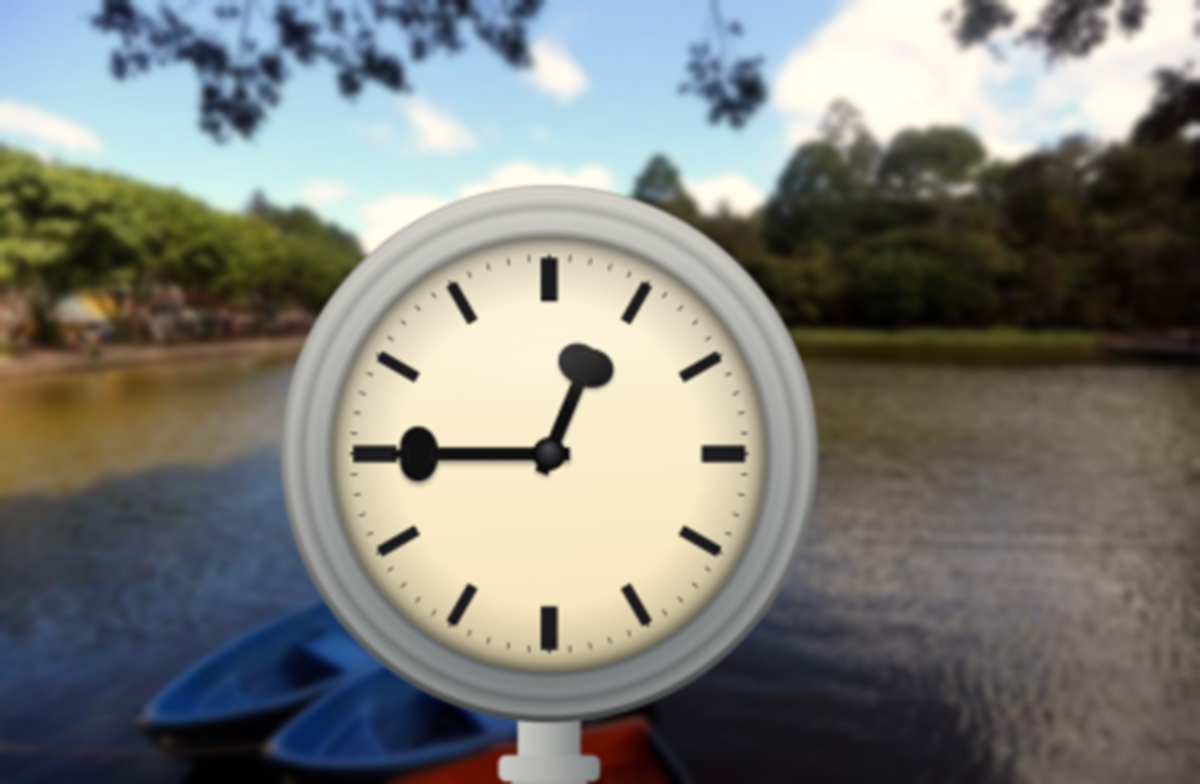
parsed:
12,45
